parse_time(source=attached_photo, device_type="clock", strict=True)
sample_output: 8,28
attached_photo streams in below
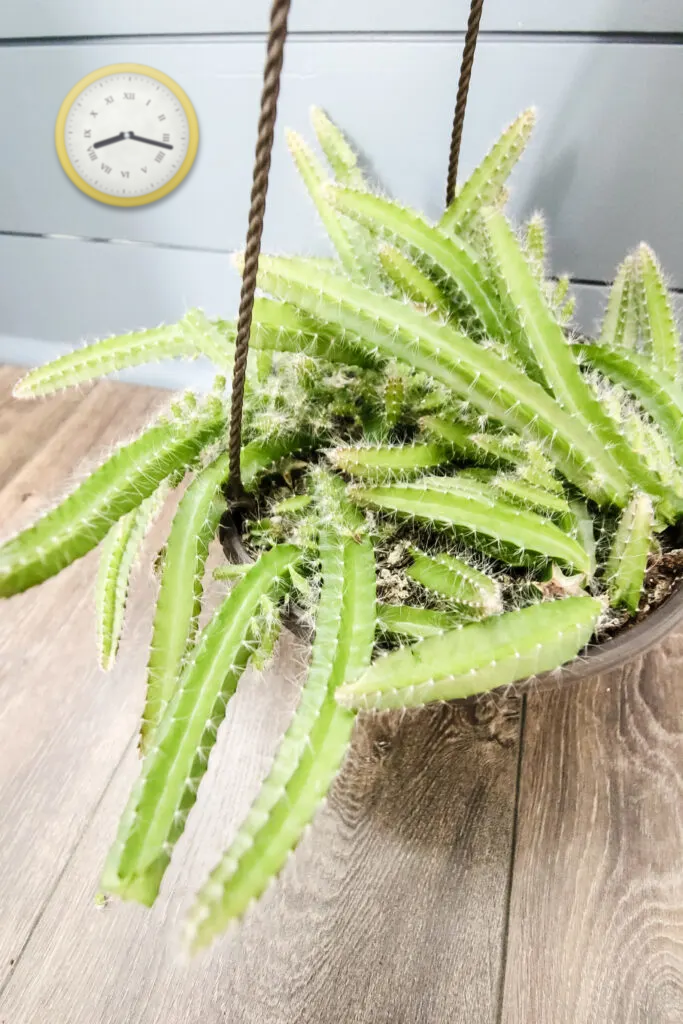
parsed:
8,17
